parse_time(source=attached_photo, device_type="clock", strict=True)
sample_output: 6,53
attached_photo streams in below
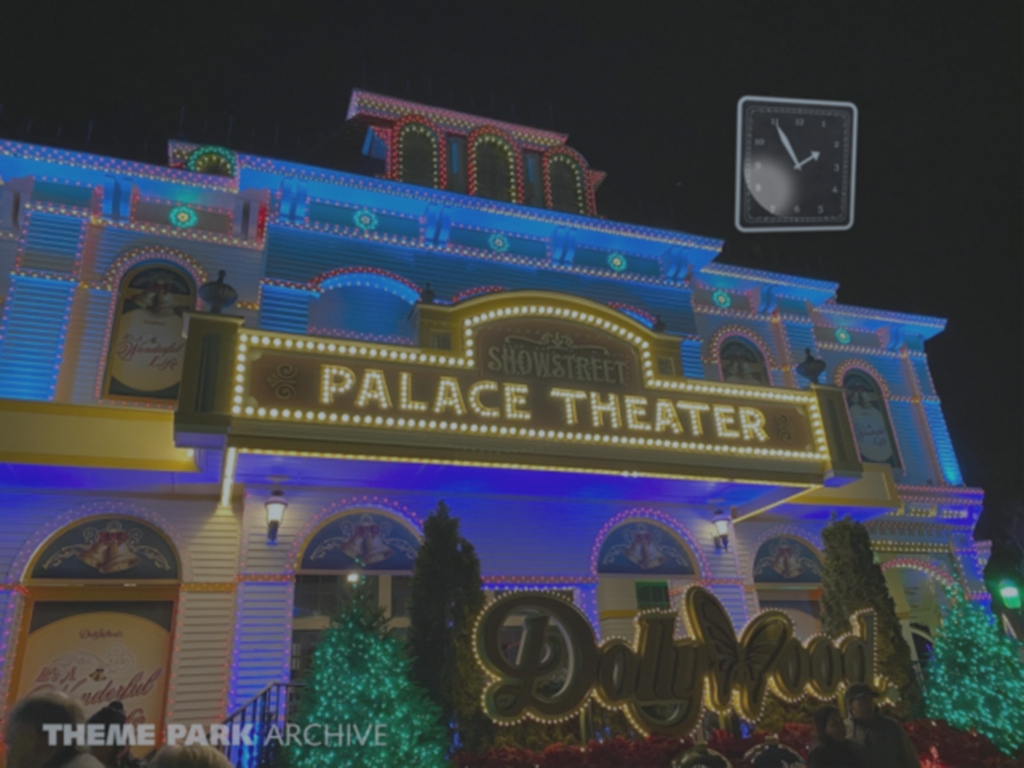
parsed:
1,55
